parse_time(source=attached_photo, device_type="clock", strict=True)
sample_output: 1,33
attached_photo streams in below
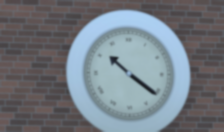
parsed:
10,21
